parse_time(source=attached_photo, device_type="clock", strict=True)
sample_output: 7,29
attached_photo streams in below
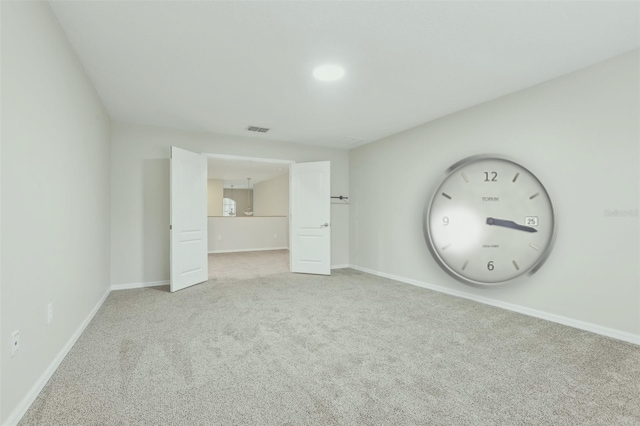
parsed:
3,17
